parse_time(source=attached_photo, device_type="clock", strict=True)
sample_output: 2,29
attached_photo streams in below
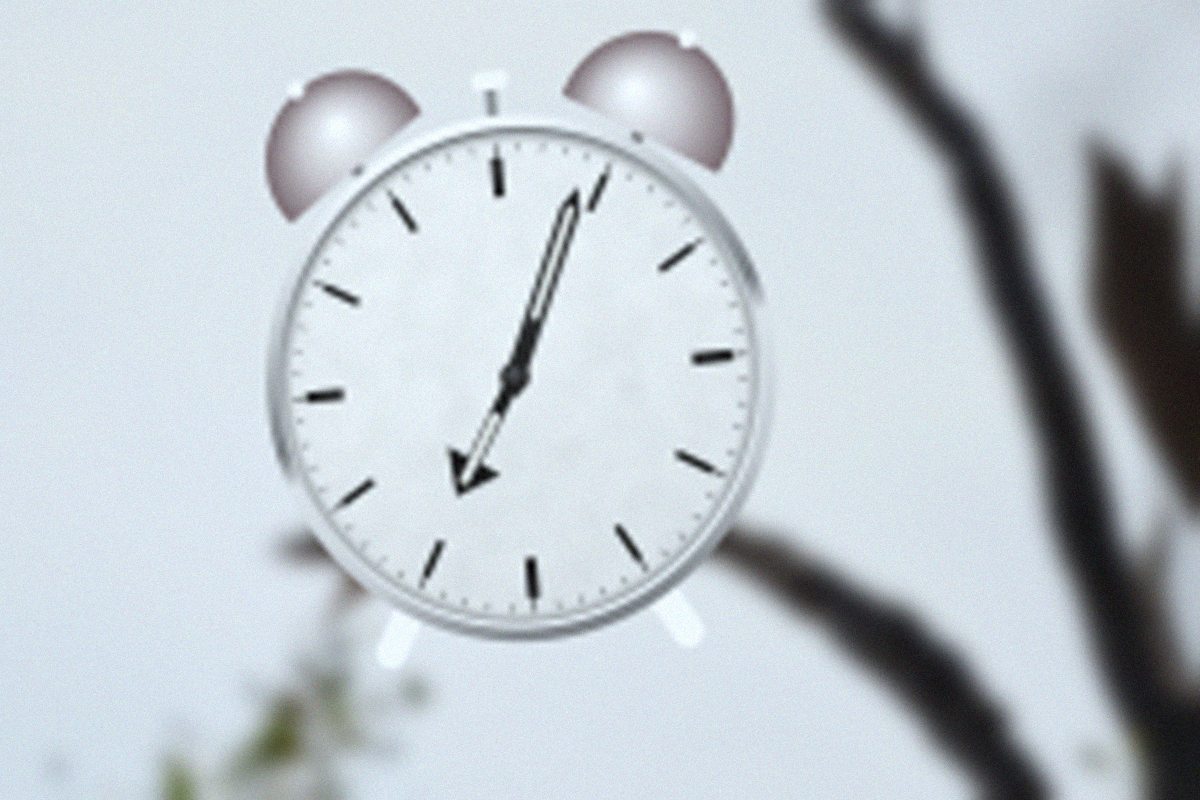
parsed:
7,04
